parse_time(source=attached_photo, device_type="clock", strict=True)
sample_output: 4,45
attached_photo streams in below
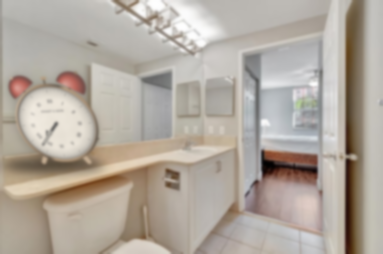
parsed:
7,37
